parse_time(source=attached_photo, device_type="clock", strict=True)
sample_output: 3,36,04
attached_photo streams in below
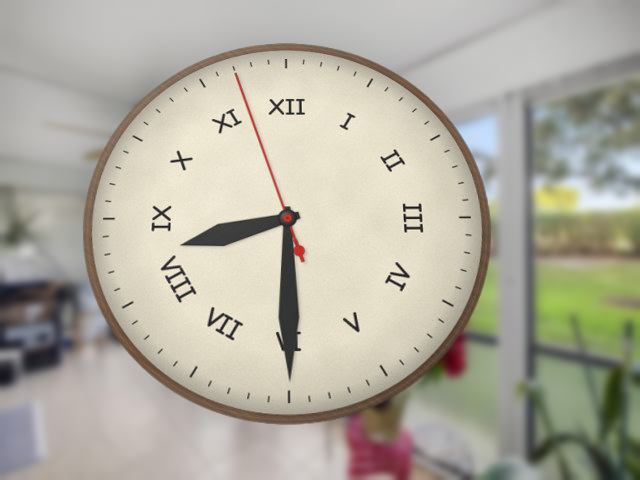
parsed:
8,29,57
